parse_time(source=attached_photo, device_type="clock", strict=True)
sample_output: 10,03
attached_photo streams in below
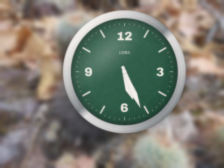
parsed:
5,26
